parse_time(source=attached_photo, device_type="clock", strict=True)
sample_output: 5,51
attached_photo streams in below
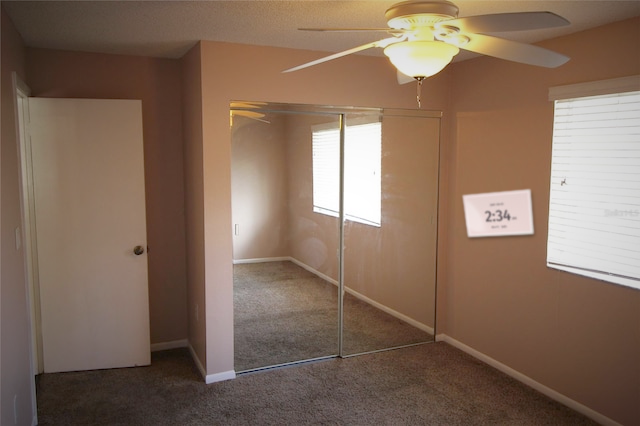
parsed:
2,34
